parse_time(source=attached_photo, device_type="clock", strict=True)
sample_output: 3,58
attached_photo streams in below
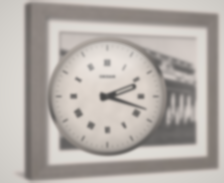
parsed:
2,18
